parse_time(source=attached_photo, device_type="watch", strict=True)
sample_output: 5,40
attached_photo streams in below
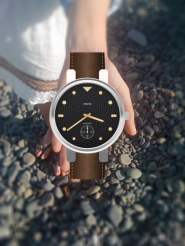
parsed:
3,39
